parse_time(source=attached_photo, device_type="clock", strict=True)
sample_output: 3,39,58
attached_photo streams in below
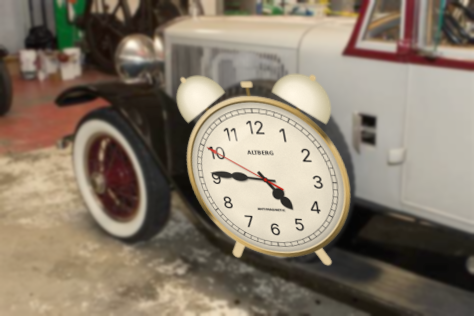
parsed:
4,45,50
